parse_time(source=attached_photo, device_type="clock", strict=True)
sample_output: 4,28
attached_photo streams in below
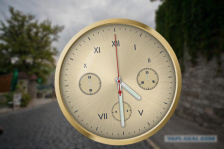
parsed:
4,30
